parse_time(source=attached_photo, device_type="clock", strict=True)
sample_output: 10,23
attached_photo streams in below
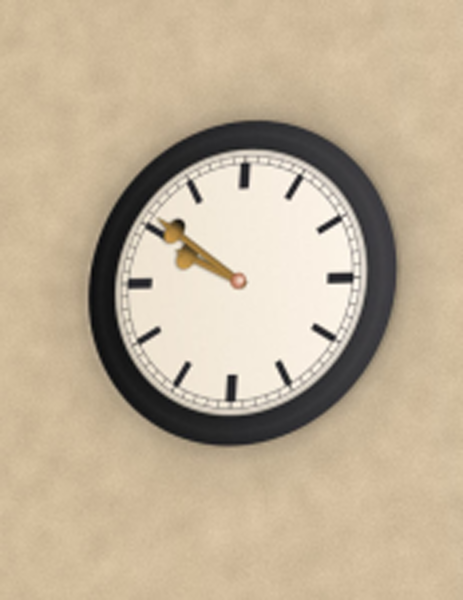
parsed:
9,51
